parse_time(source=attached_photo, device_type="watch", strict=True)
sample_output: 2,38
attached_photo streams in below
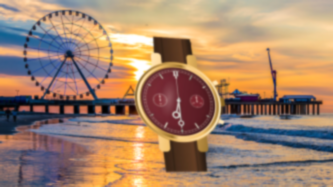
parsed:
6,30
